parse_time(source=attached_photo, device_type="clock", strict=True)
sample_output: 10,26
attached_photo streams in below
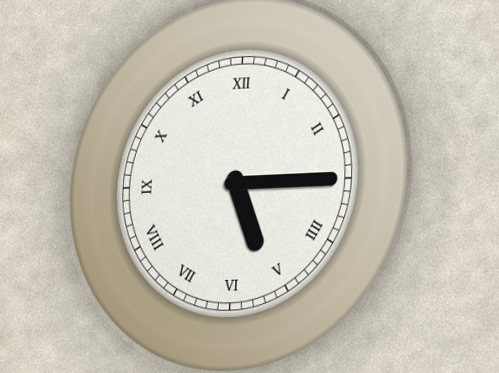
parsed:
5,15
